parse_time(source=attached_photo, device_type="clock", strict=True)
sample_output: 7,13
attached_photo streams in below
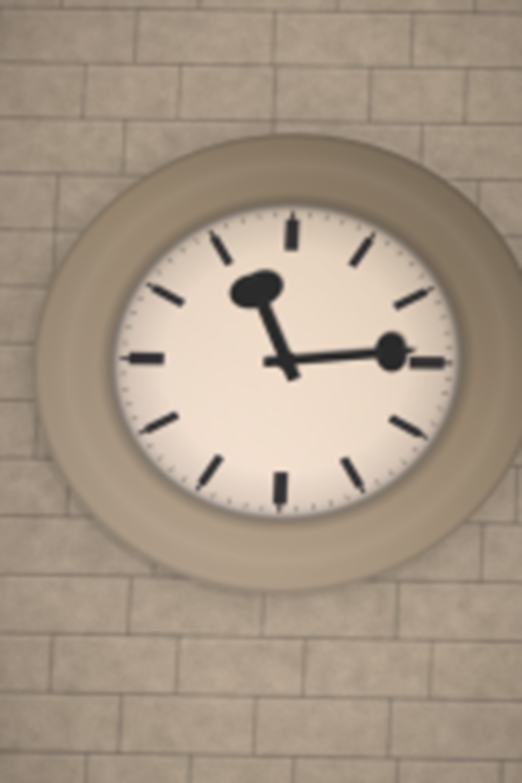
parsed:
11,14
